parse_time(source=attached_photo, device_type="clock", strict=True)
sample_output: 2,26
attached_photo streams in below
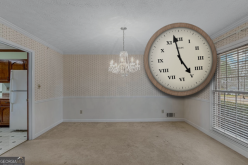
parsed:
4,58
